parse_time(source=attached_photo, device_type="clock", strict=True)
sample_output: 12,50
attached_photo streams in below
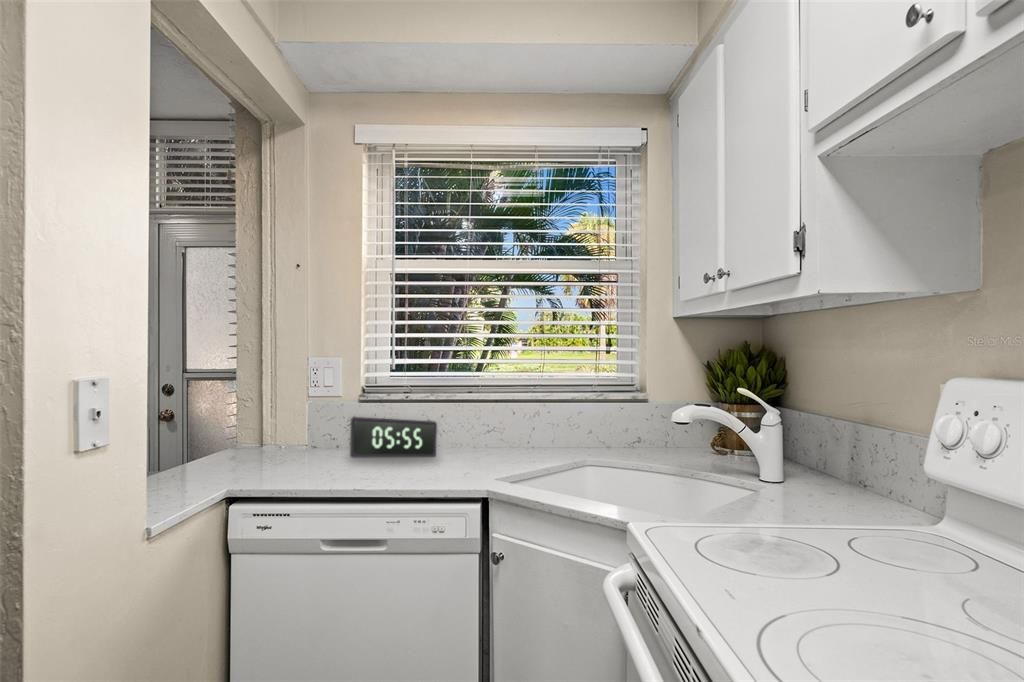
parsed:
5,55
